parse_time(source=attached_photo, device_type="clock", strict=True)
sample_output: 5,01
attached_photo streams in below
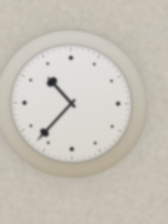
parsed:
10,37
